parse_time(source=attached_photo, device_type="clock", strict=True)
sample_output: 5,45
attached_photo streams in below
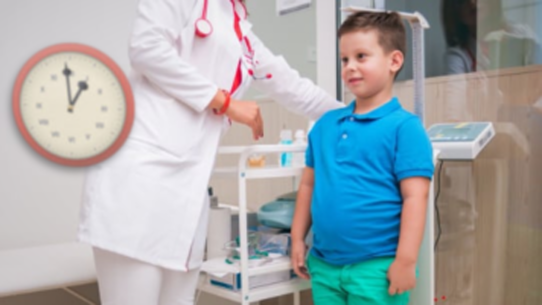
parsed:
12,59
